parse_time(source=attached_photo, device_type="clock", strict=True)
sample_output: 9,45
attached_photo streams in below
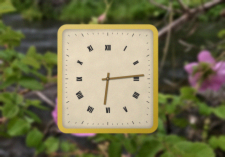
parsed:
6,14
